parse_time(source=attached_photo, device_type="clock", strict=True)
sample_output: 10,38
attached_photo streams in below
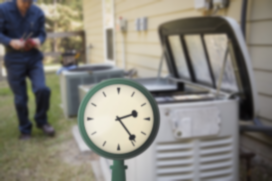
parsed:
2,24
